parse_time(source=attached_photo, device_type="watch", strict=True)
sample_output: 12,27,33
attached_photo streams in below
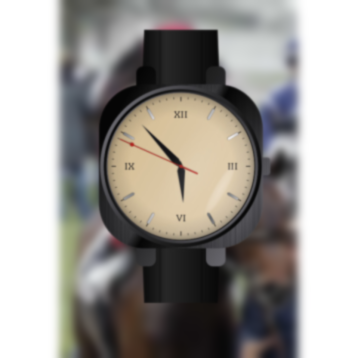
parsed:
5,52,49
